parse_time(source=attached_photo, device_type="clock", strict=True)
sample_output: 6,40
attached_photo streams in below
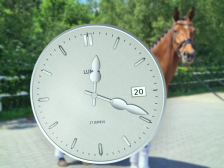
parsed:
12,19
